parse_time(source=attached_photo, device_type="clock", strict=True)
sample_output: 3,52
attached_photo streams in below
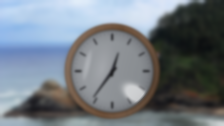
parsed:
12,36
